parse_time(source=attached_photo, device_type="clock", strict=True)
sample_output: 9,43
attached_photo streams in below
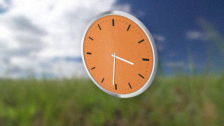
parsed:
3,31
